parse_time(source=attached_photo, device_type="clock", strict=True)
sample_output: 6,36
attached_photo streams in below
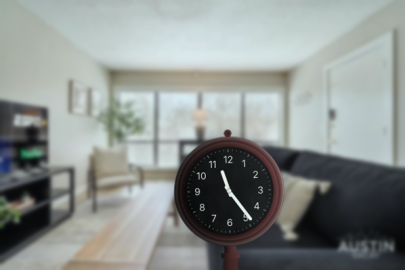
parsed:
11,24
